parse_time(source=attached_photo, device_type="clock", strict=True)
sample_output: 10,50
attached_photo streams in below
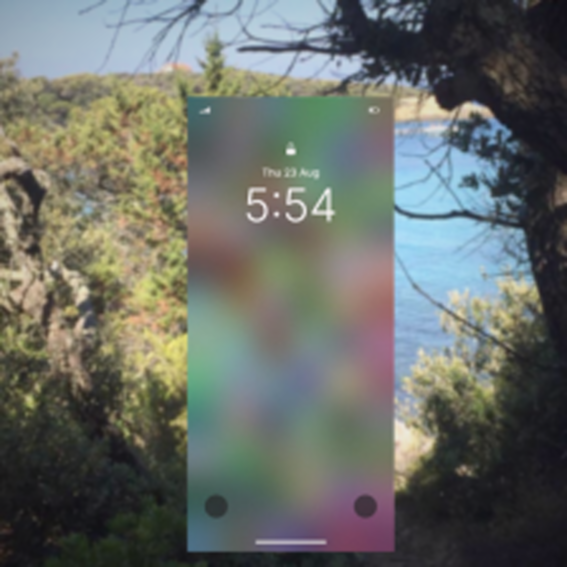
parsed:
5,54
